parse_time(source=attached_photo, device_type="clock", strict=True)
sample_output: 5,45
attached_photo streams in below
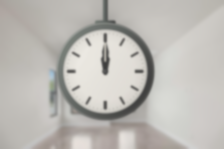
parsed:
12,00
